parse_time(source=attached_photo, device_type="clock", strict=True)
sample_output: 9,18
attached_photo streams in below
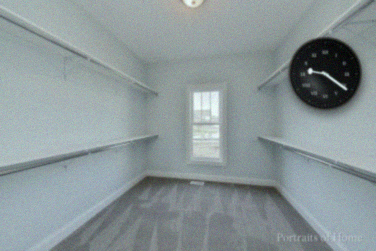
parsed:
9,21
